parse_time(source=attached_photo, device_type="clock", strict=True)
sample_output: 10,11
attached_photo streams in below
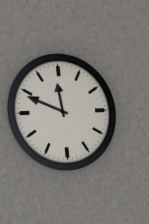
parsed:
11,49
